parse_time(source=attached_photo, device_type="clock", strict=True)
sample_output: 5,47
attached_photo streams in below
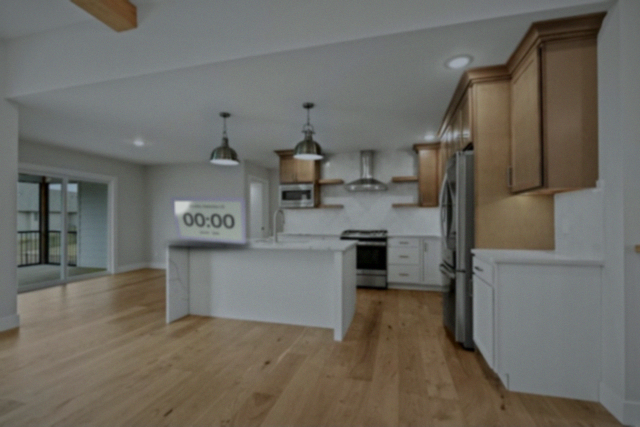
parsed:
0,00
